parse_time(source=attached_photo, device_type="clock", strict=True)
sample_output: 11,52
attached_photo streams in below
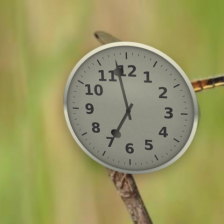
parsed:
6,58
